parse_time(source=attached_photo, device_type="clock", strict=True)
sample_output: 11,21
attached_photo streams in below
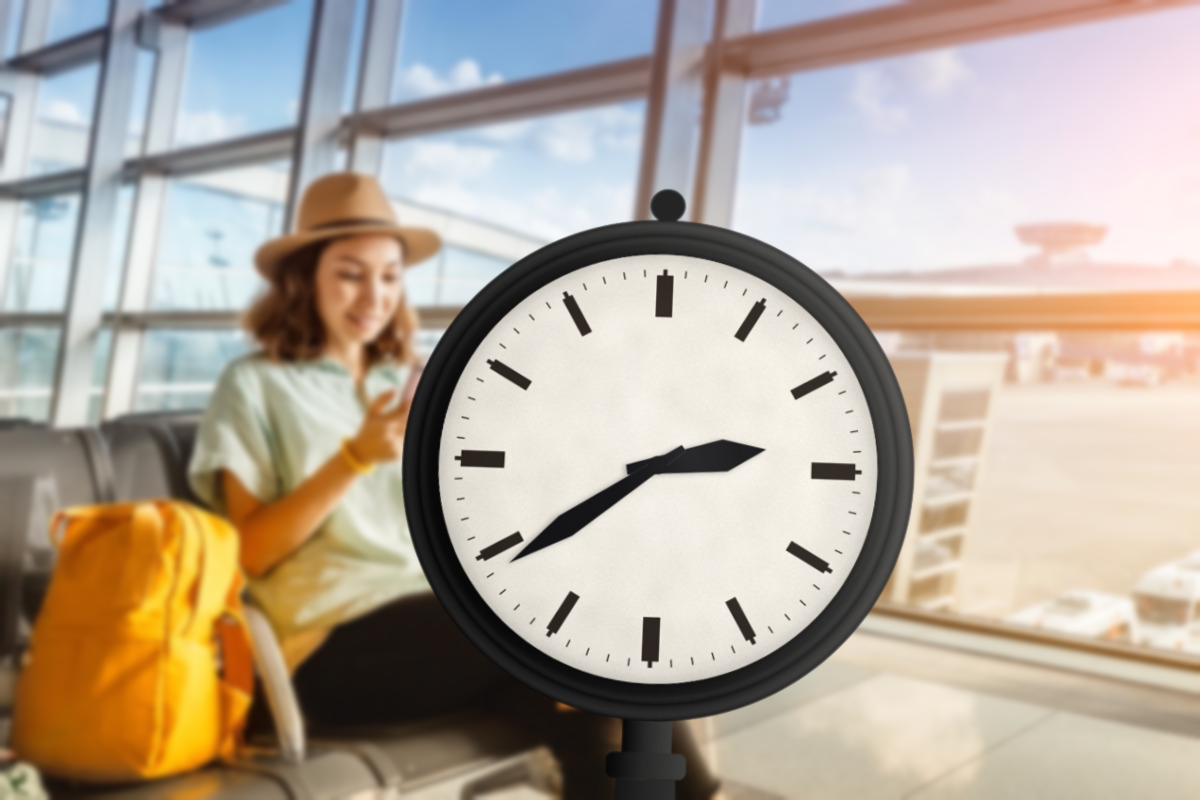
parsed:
2,39
